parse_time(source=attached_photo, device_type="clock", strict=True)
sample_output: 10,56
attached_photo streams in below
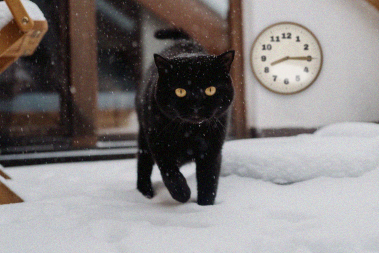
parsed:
8,15
